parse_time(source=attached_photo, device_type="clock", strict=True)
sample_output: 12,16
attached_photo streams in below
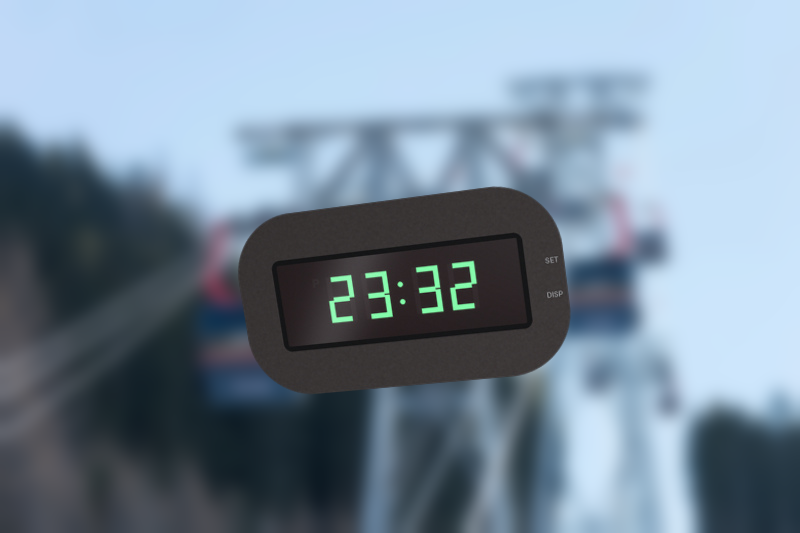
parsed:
23,32
